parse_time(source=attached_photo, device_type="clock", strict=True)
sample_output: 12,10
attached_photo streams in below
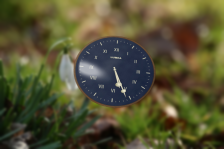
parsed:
5,26
